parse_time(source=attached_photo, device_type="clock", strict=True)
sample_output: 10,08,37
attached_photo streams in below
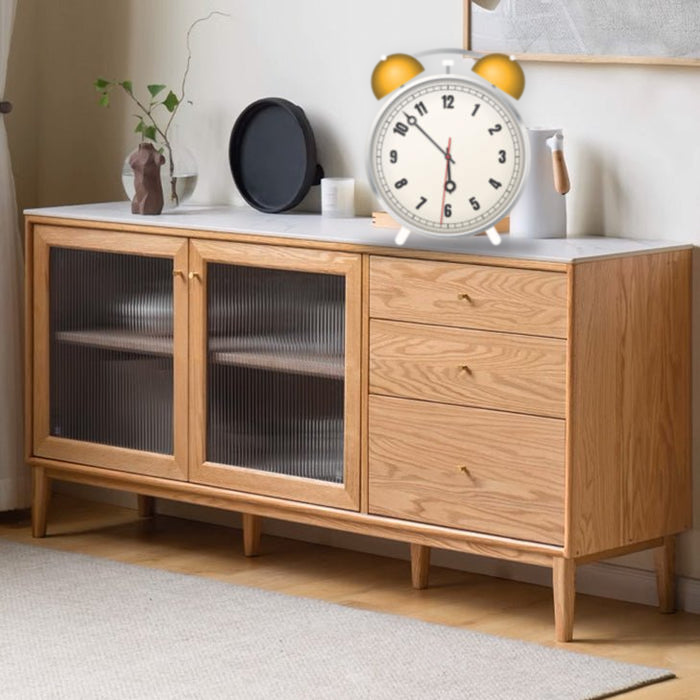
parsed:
5,52,31
